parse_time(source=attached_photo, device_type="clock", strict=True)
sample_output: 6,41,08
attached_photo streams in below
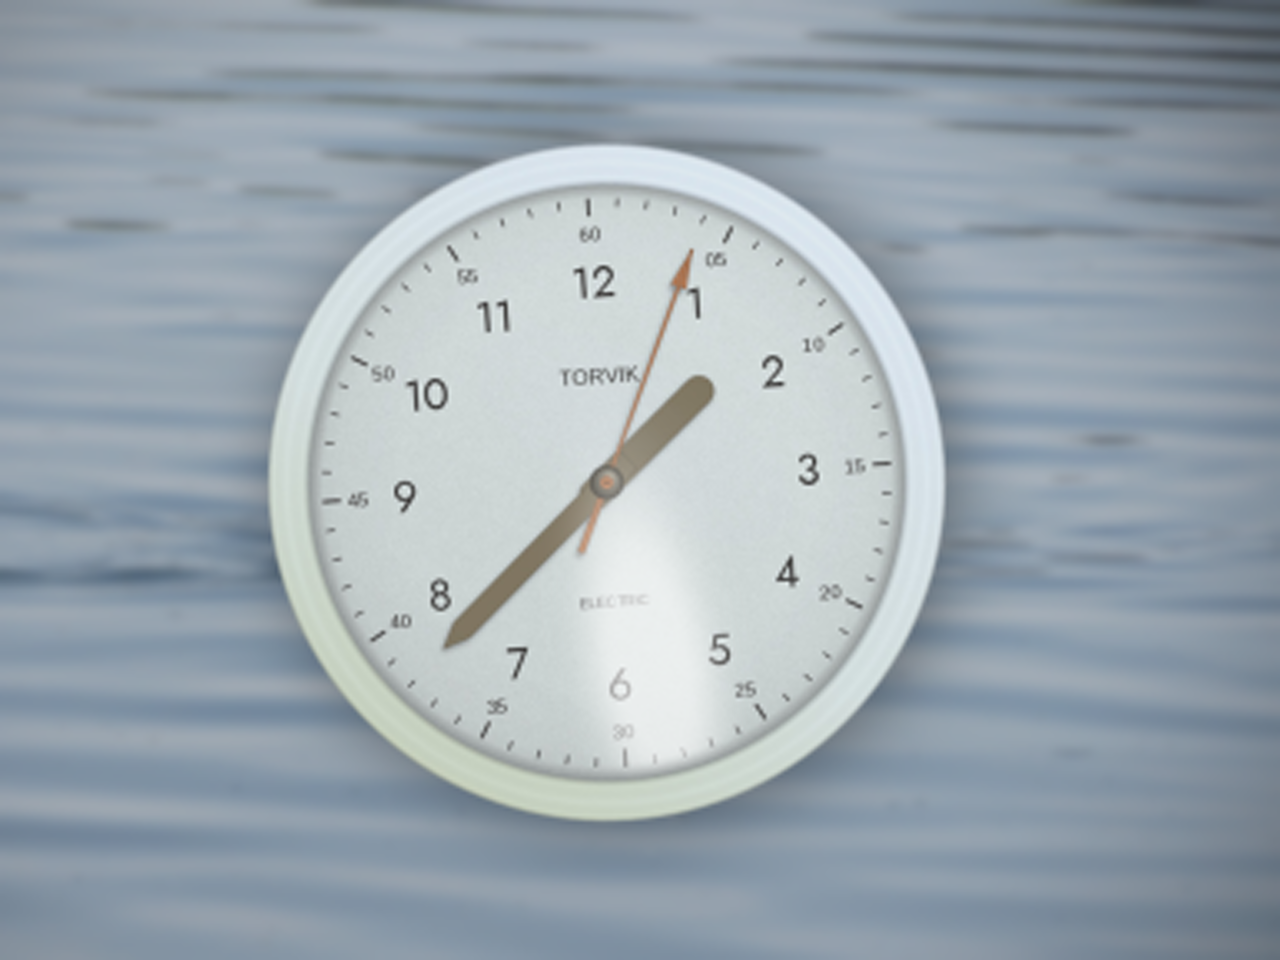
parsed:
1,38,04
